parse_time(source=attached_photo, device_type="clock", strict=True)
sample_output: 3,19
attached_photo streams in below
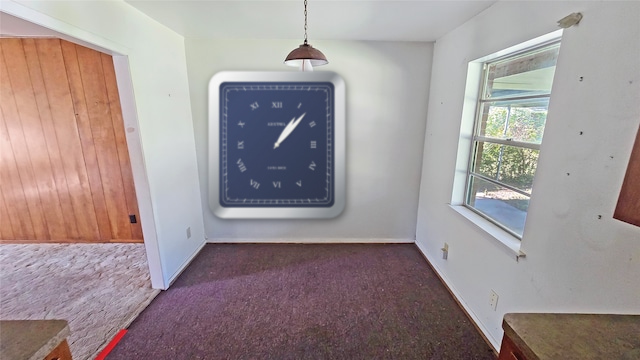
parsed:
1,07
